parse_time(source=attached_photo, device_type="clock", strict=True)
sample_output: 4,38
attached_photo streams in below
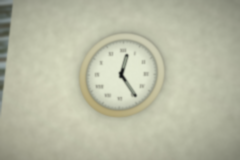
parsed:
12,24
